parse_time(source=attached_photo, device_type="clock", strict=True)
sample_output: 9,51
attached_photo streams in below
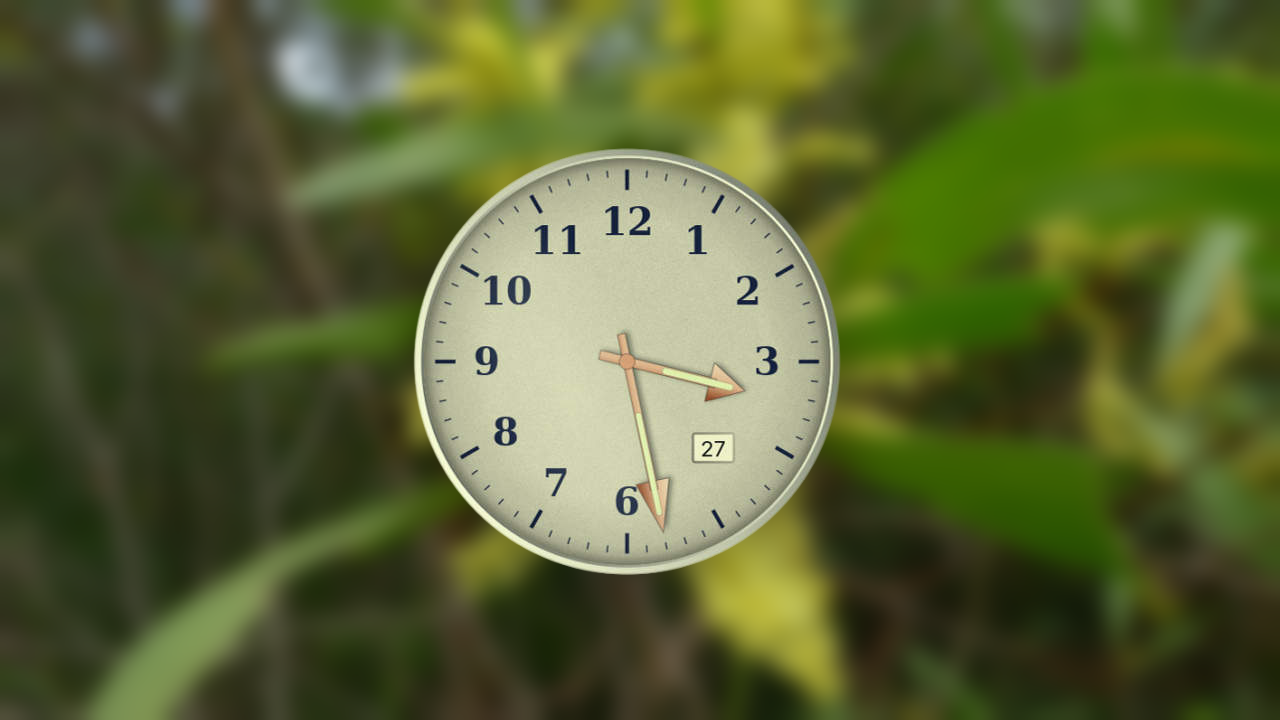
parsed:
3,28
